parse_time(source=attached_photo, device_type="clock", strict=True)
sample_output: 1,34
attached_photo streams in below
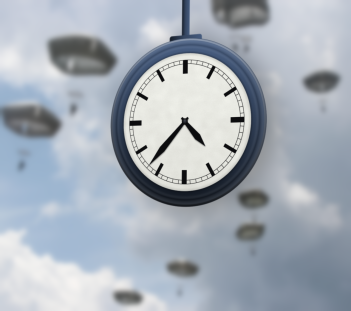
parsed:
4,37
